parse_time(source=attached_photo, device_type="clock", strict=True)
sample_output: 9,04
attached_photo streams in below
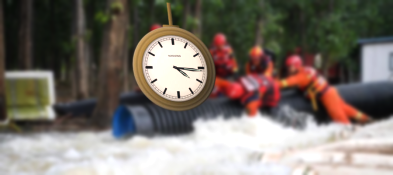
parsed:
4,16
